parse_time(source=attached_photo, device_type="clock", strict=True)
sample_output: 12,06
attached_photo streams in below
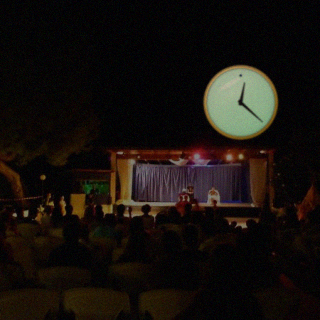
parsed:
12,22
